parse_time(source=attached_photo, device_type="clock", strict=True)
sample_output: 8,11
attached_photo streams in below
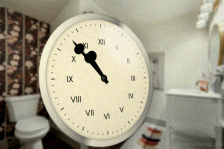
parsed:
10,53
